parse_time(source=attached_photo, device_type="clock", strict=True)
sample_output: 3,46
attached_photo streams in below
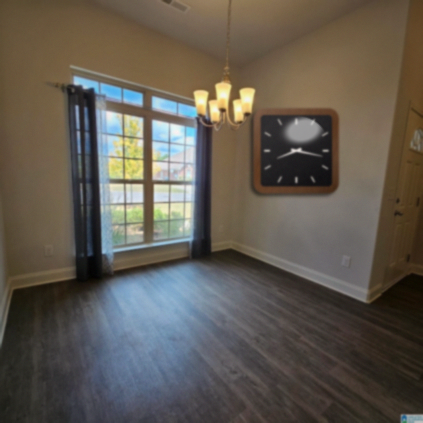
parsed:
8,17
